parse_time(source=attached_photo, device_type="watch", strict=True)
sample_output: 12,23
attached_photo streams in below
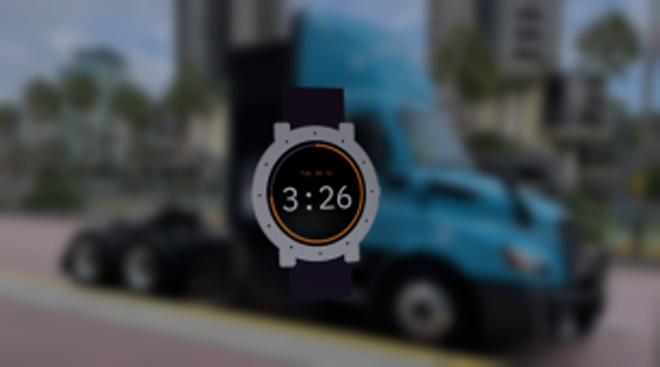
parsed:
3,26
